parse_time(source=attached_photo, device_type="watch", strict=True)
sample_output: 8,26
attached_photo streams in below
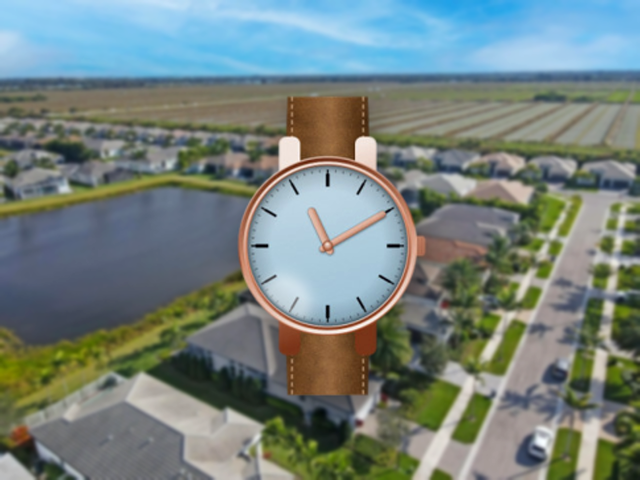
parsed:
11,10
